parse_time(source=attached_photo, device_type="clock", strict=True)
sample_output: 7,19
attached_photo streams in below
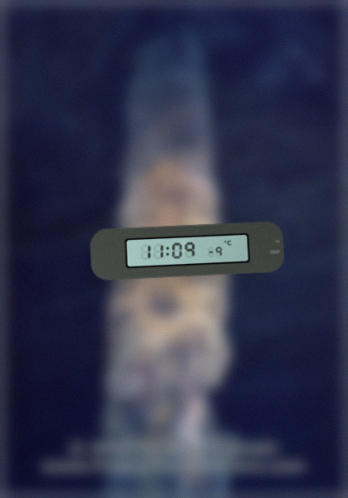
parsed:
11,09
